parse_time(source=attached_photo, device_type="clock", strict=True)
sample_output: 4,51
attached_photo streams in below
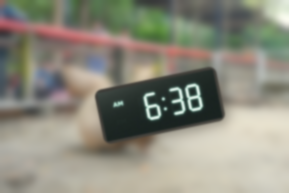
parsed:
6,38
